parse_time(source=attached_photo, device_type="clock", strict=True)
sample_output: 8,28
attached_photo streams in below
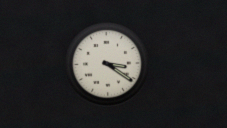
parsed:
3,21
